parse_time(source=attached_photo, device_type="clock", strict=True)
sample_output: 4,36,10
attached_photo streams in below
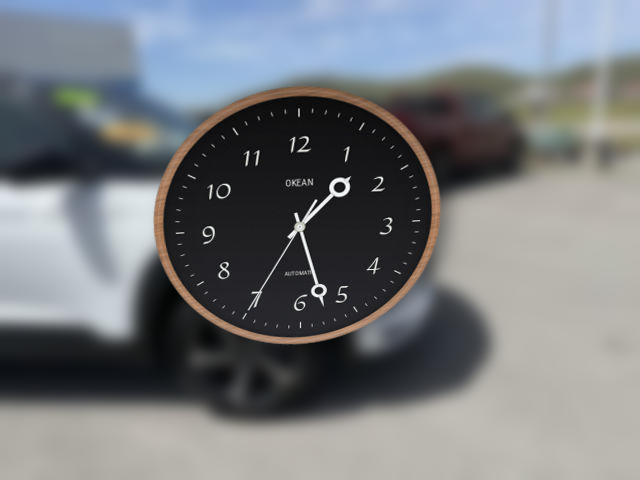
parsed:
1,27,35
